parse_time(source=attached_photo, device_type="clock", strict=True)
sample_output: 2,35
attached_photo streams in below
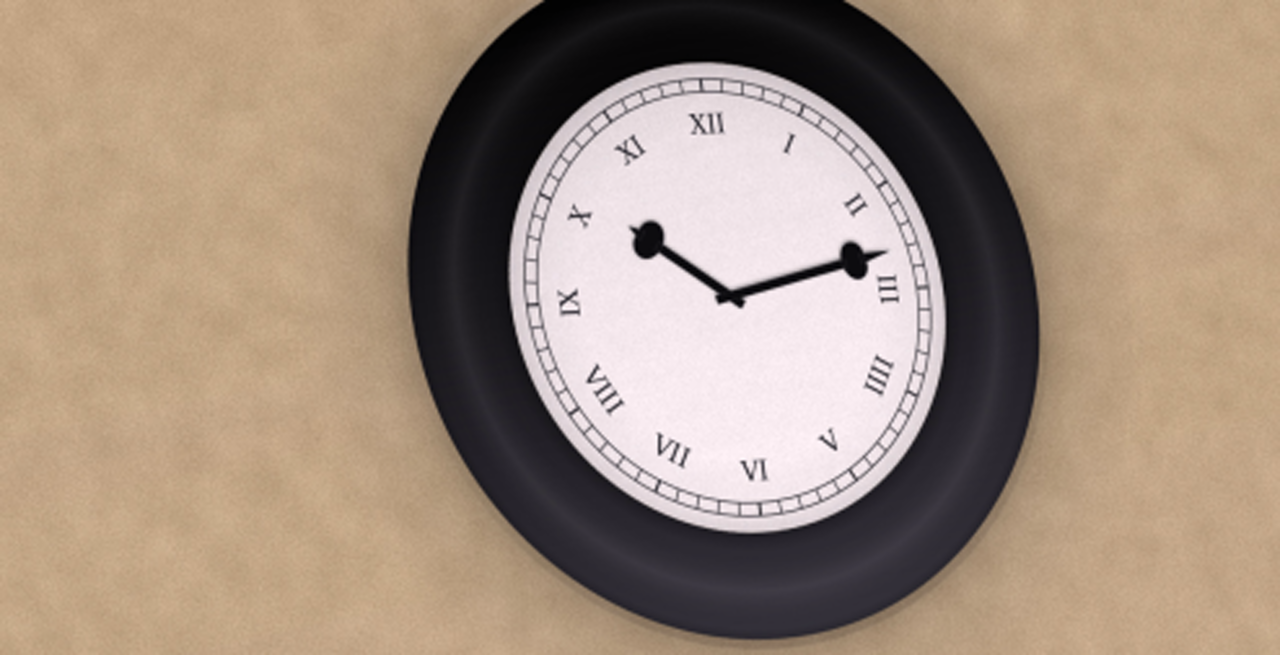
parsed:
10,13
